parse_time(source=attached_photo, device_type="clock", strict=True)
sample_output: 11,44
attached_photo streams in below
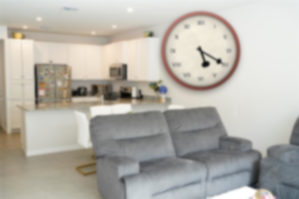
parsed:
5,20
